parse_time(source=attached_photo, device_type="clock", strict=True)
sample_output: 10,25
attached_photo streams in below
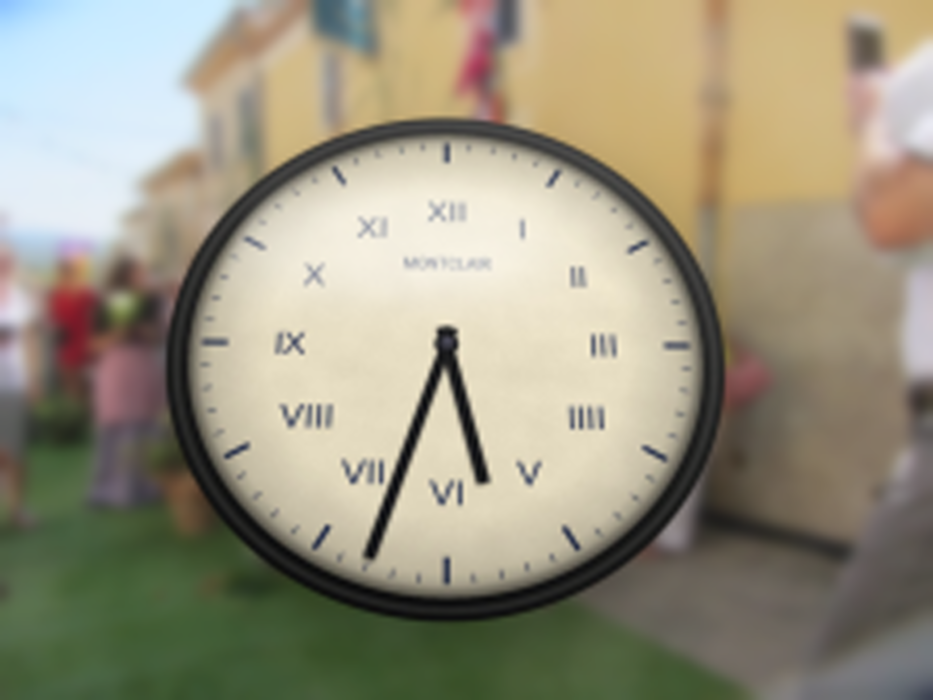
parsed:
5,33
